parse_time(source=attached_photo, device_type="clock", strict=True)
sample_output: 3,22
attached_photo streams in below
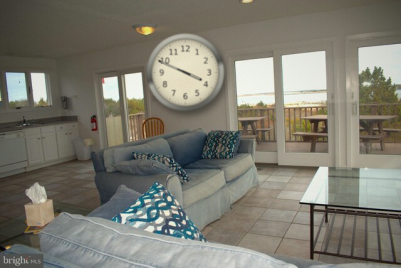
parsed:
3,49
